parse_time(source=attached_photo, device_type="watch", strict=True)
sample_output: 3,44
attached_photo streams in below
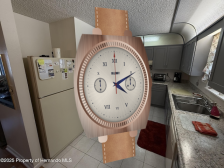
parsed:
4,11
